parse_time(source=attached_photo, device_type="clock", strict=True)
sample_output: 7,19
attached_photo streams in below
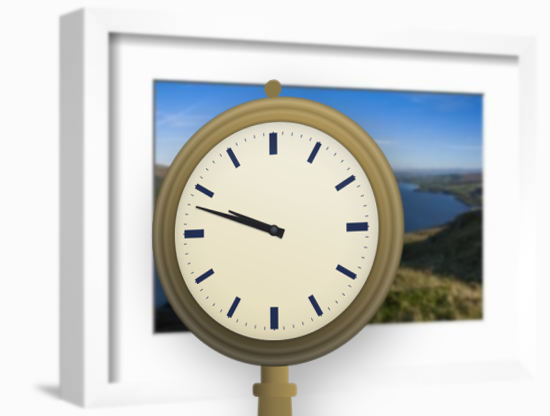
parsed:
9,48
